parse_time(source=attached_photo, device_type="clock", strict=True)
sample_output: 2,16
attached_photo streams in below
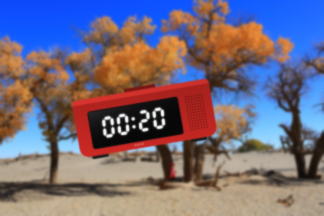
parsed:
0,20
